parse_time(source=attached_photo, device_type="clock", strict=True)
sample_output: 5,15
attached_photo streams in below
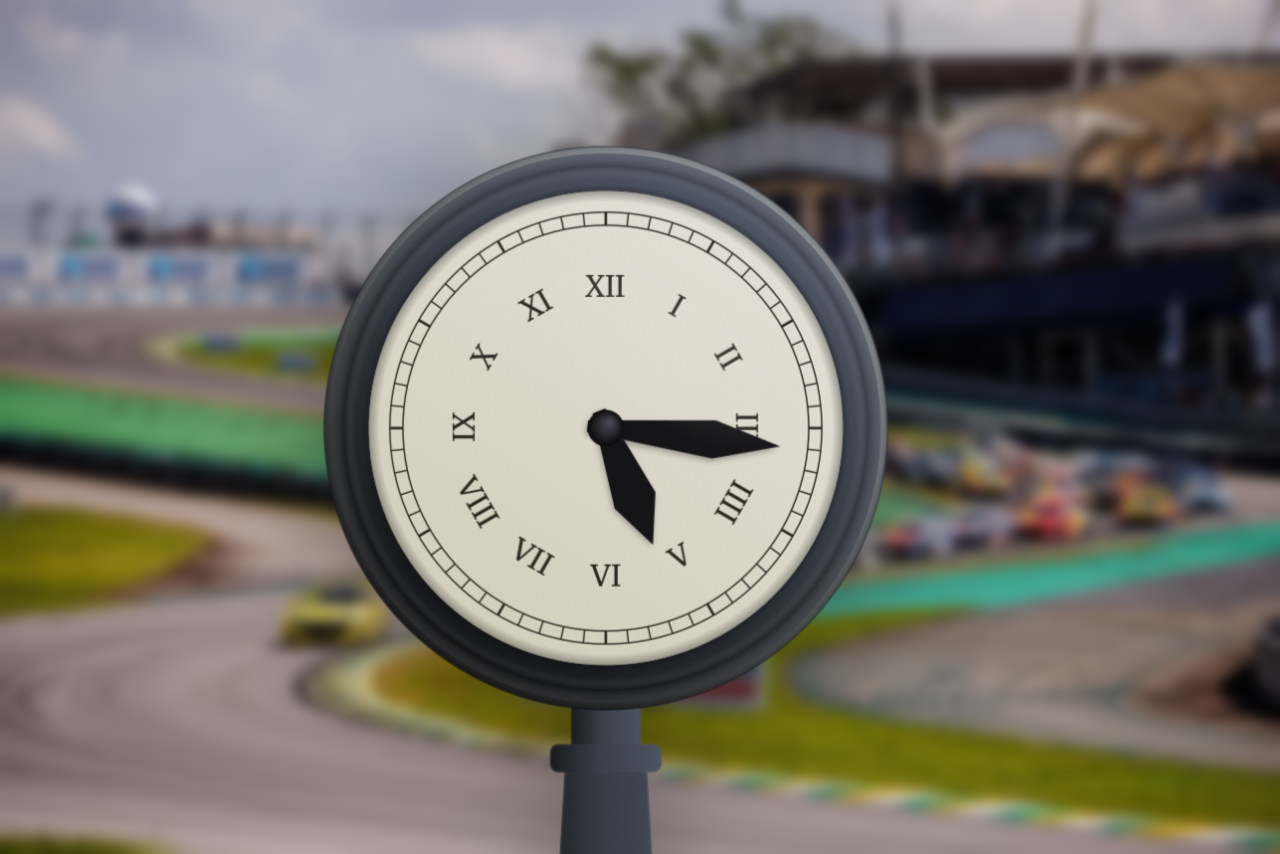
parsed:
5,16
